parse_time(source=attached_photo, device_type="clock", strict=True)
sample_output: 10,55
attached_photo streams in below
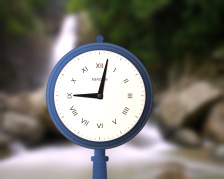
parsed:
9,02
